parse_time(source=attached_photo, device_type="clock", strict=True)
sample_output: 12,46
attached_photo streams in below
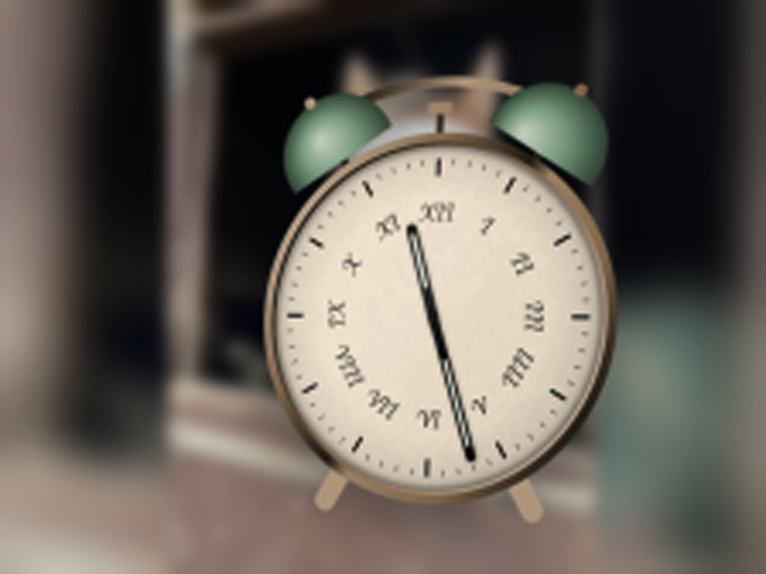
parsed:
11,27
